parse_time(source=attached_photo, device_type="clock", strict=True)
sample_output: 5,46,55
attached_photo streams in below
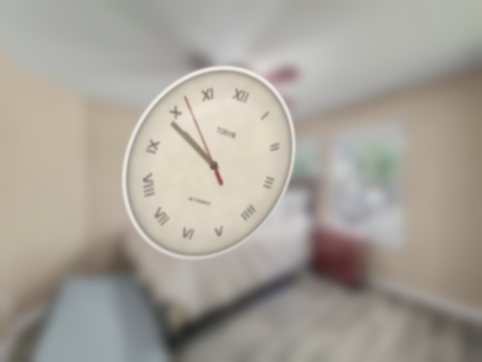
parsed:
9,48,52
